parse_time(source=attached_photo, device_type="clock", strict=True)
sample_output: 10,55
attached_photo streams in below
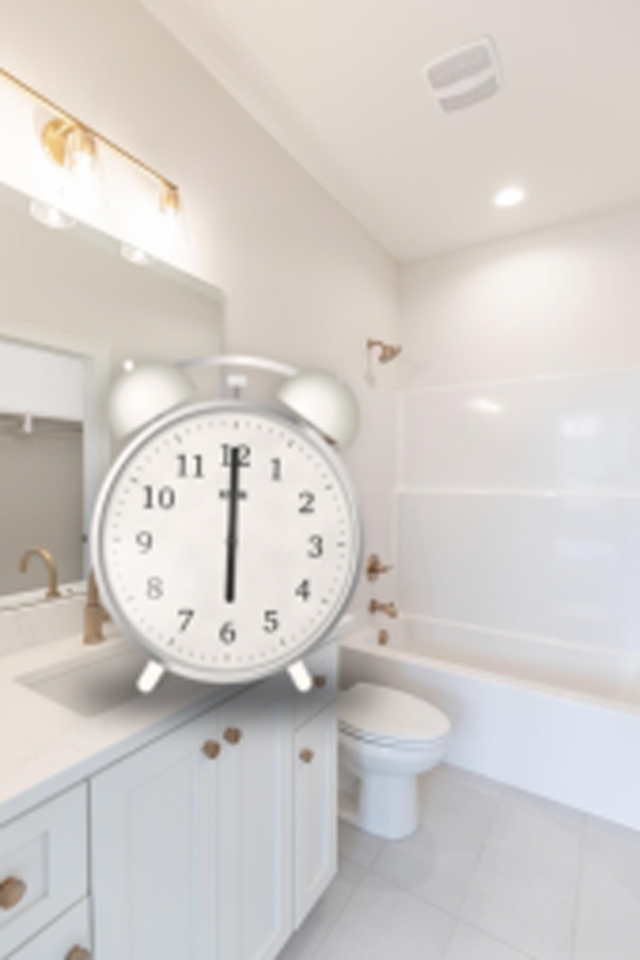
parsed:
6,00
